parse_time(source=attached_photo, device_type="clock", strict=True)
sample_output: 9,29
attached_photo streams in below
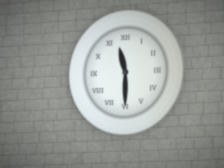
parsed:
11,30
